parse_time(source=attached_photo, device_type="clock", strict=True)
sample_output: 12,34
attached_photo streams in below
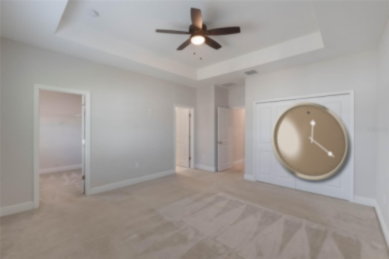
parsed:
12,22
